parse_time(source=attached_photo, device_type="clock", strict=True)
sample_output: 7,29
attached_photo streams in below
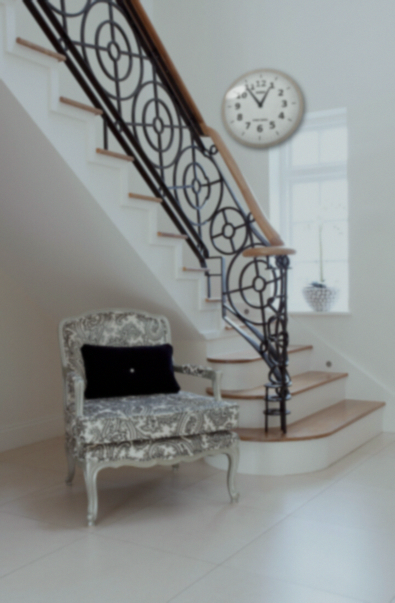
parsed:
12,54
